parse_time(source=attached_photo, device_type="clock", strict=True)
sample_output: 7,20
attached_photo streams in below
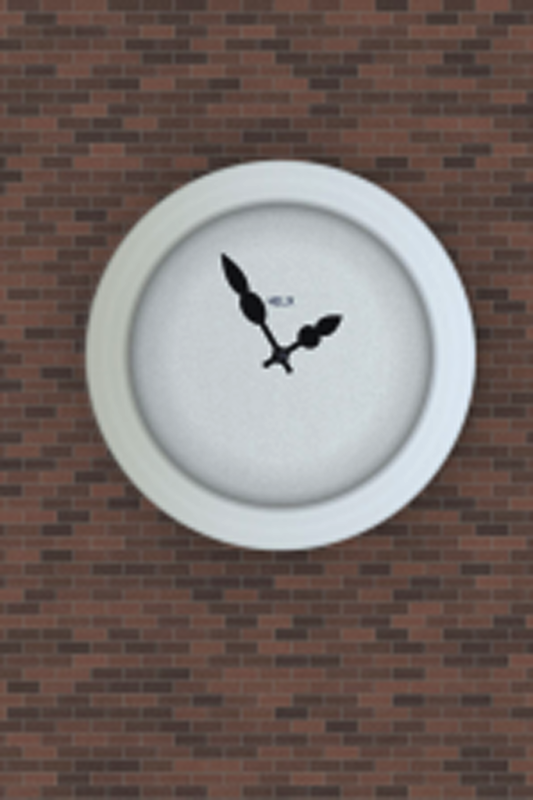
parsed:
1,55
